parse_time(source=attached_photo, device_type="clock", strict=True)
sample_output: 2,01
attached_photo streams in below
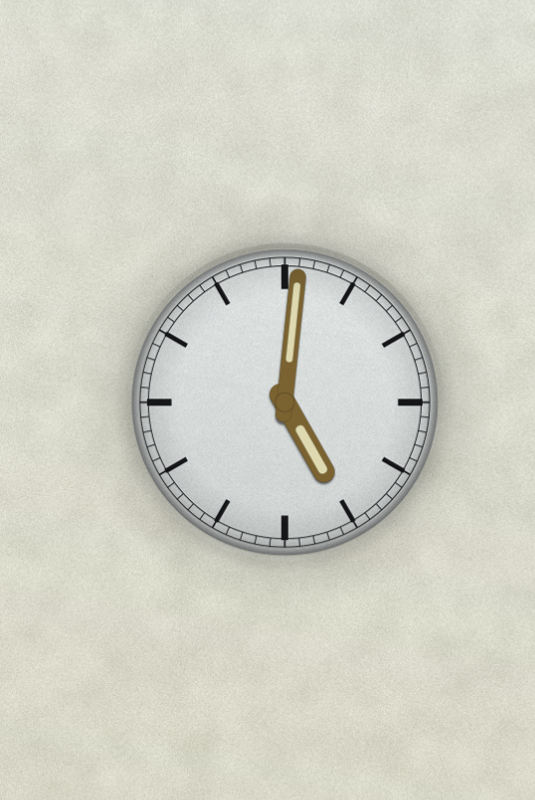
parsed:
5,01
